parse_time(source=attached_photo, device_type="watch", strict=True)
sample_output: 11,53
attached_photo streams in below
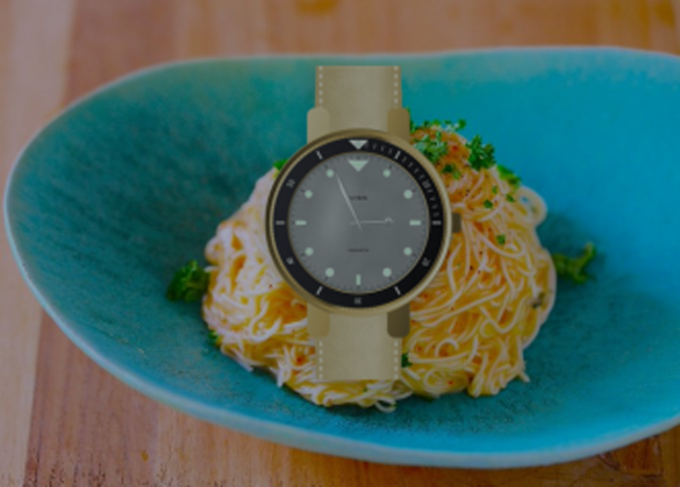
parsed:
2,56
